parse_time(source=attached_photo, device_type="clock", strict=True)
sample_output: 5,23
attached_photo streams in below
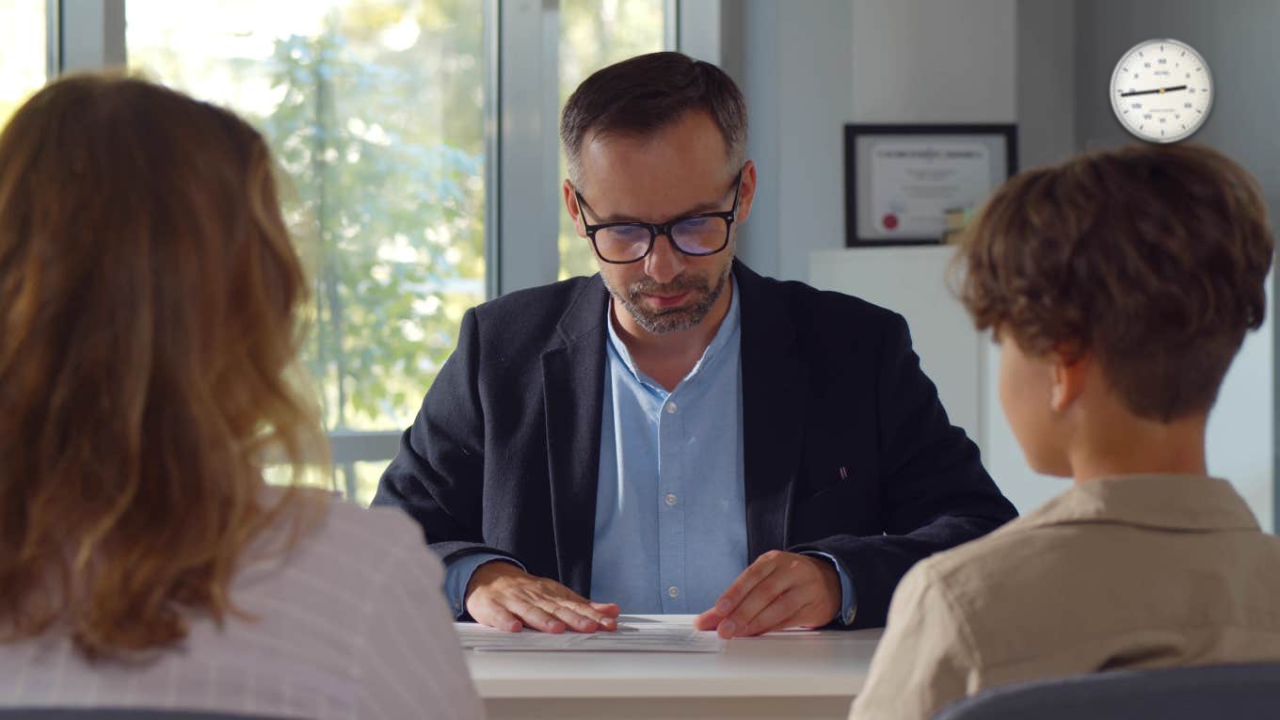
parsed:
2,44
